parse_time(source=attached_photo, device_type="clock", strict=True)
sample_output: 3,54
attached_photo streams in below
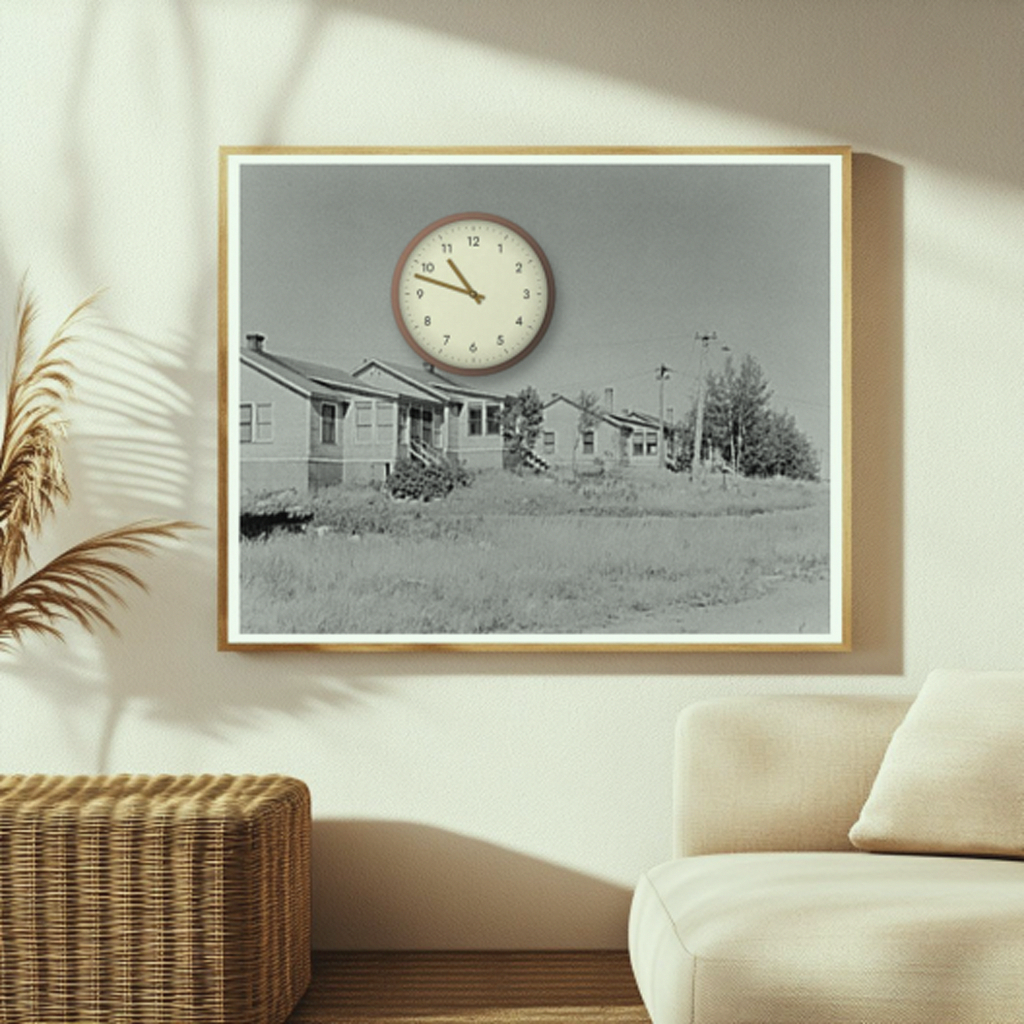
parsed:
10,48
